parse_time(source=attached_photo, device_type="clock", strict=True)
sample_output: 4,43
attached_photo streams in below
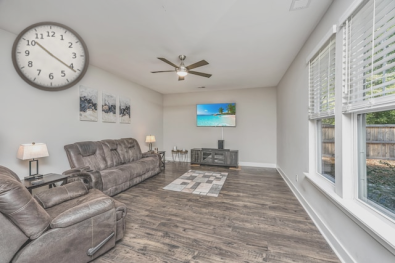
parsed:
10,21
